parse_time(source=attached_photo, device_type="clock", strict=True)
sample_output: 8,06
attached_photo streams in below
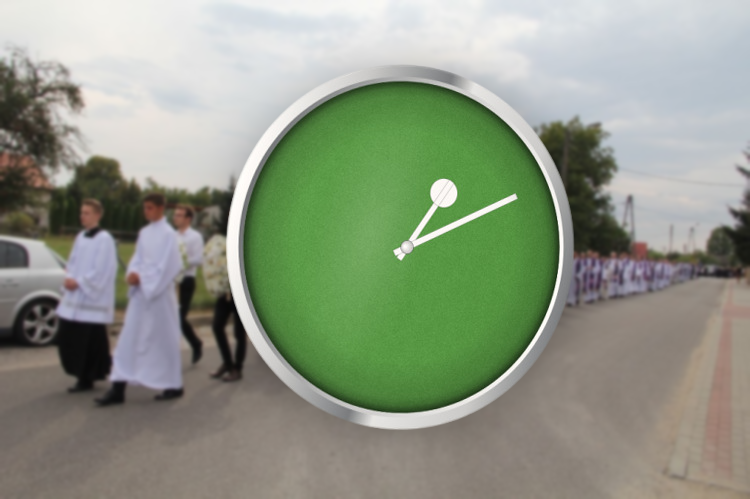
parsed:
1,11
